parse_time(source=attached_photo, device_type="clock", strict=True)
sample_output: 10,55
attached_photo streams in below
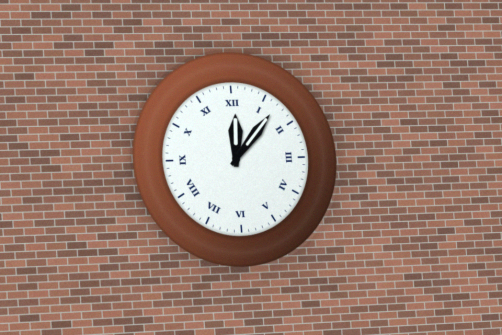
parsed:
12,07
